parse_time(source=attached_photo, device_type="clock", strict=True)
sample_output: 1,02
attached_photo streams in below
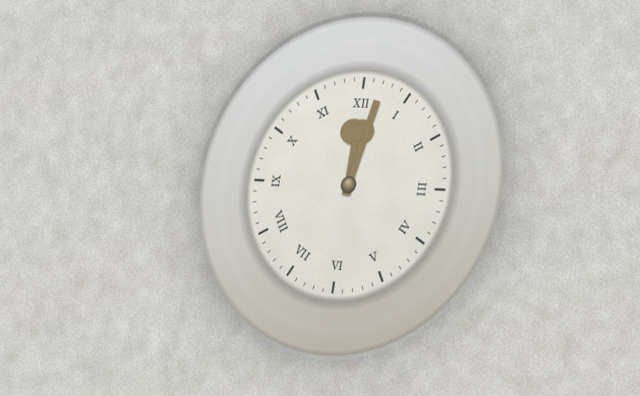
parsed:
12,02
